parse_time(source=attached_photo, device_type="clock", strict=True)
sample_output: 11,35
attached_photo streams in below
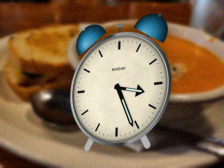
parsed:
3,26
